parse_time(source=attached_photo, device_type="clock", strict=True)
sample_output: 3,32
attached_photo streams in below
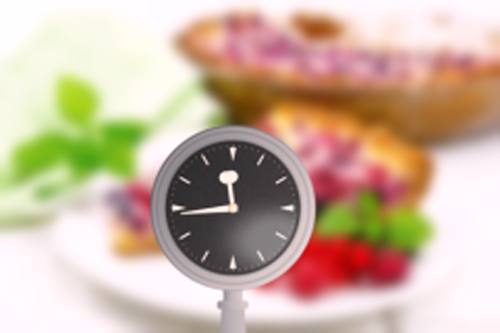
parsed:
11,44
